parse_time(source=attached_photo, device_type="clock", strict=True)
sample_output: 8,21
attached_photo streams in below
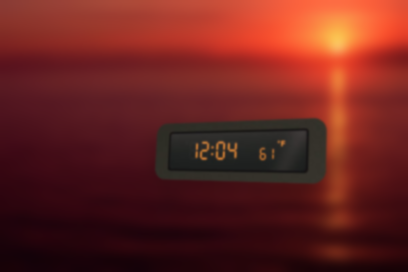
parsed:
12,04
